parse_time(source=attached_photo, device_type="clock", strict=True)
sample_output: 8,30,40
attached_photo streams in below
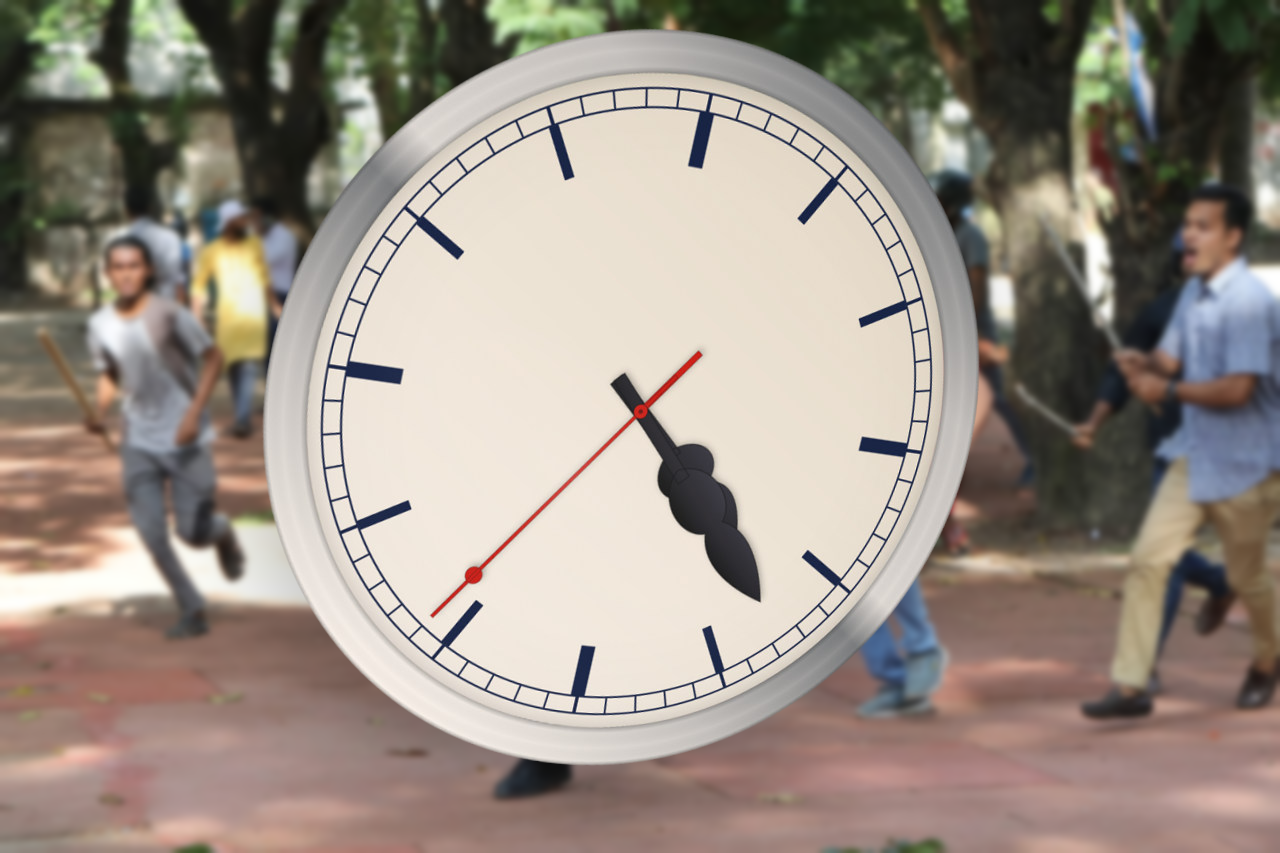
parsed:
4,22,36
